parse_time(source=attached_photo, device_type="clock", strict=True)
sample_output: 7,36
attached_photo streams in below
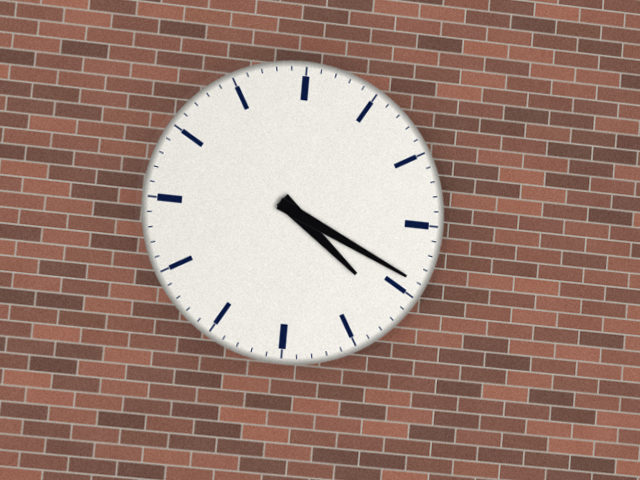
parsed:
4,19
